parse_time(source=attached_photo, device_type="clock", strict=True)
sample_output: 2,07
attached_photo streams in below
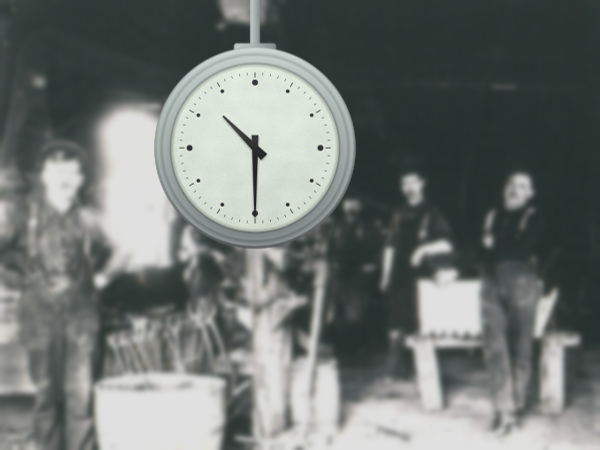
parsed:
10,30
